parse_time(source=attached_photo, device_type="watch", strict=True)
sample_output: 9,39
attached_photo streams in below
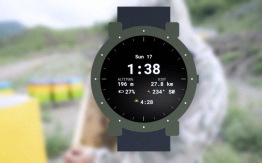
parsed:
1,38
